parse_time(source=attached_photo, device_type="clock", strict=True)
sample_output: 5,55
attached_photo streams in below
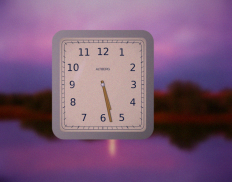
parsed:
5,28
